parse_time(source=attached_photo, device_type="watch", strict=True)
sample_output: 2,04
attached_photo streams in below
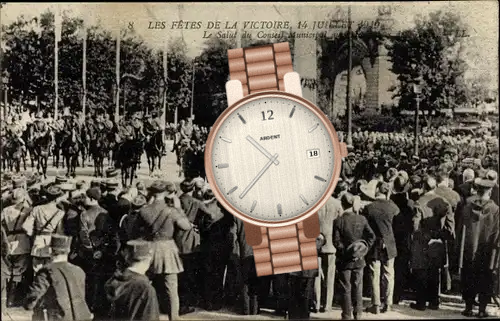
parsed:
10,38
